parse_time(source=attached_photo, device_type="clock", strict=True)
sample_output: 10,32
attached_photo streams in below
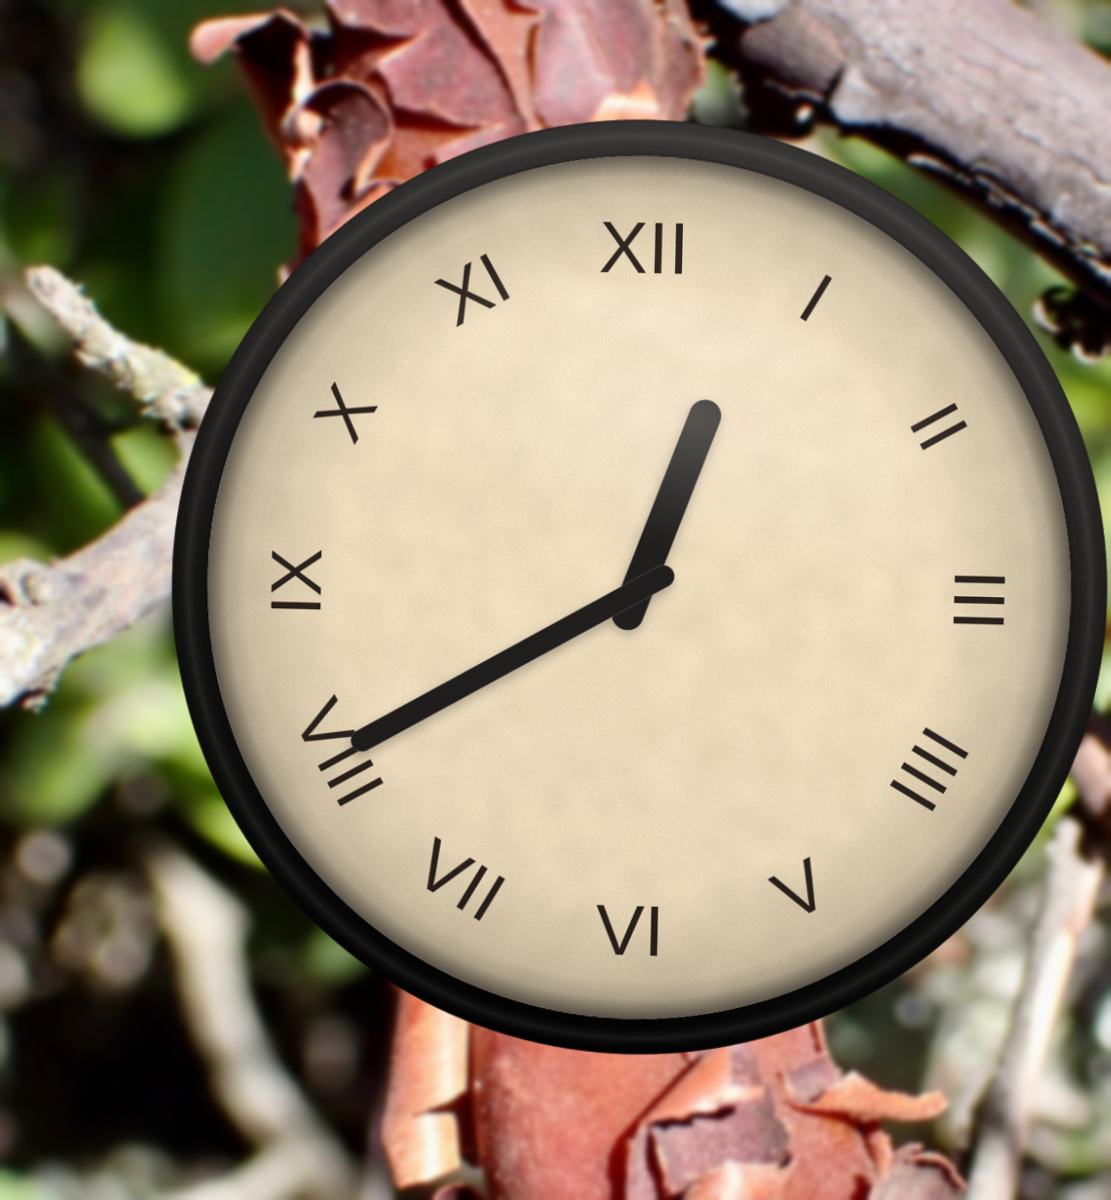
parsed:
12,40
